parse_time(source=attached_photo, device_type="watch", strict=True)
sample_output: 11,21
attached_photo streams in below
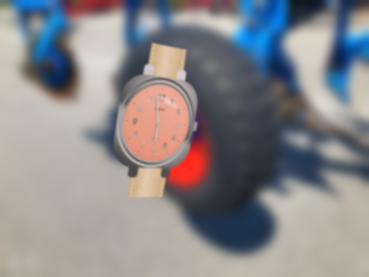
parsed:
5,58
